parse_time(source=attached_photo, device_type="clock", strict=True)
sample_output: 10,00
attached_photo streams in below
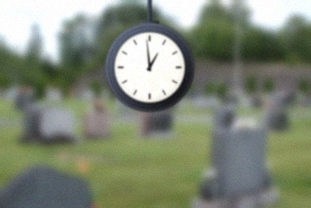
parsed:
12,59
